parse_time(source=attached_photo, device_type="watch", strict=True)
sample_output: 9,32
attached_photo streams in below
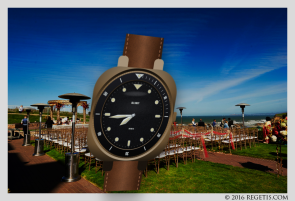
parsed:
7,44
